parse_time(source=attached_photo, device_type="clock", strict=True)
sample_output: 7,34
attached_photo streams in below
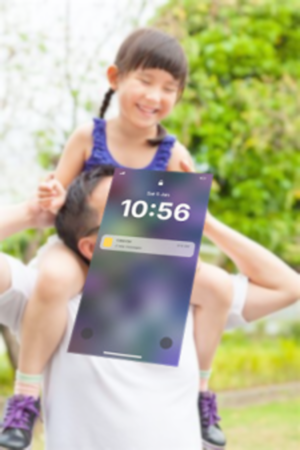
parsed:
10,56
